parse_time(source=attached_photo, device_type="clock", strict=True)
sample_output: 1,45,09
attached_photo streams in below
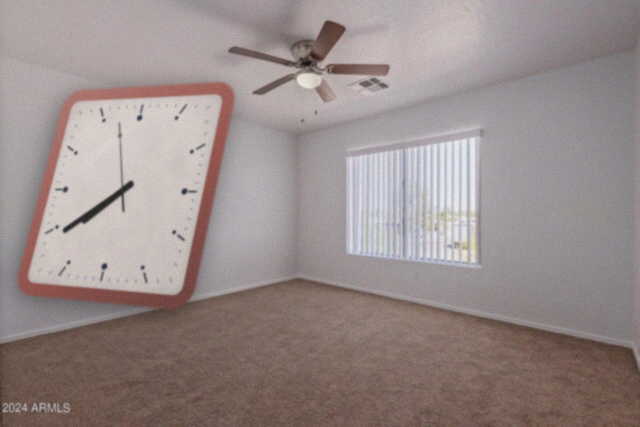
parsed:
7,38,57
